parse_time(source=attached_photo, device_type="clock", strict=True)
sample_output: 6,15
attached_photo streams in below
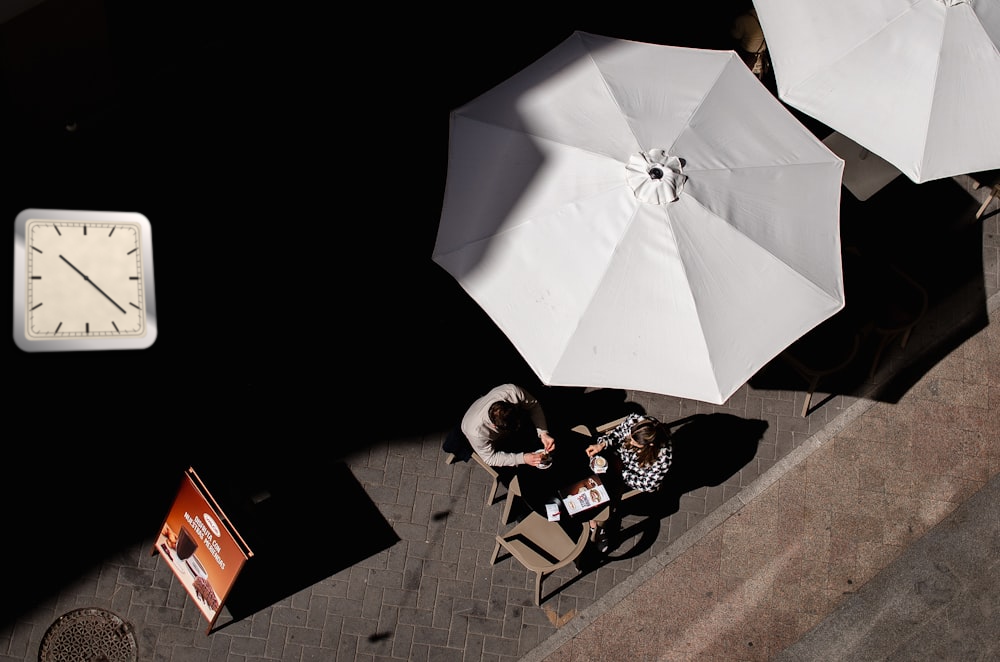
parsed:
10,22
